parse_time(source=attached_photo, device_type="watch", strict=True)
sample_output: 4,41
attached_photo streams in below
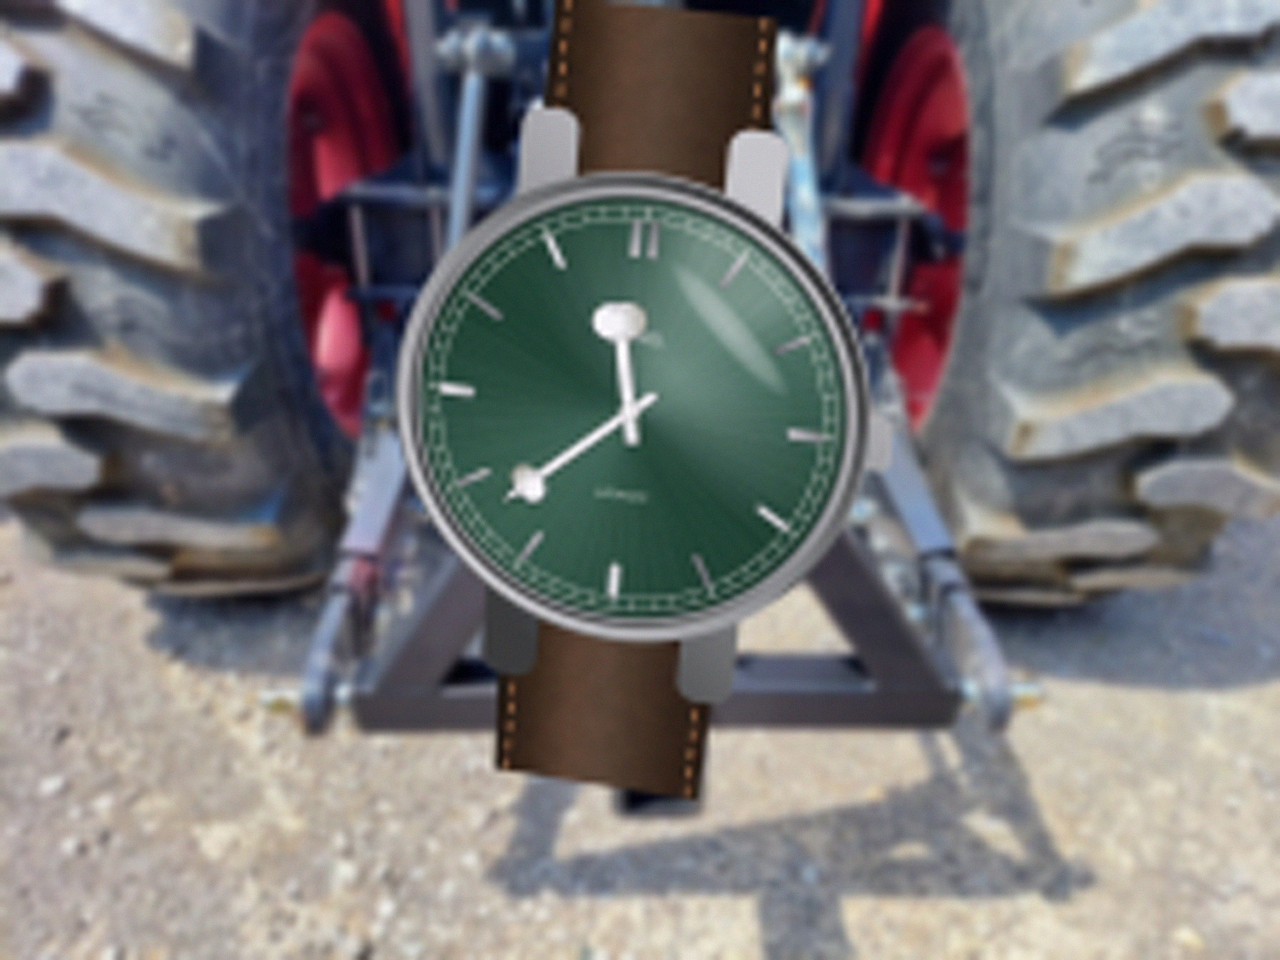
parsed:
11,38
